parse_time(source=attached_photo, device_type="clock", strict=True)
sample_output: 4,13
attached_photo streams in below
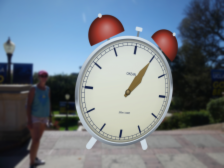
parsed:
1,05
